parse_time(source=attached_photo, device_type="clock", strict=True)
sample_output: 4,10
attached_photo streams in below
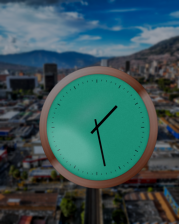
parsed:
1,28
